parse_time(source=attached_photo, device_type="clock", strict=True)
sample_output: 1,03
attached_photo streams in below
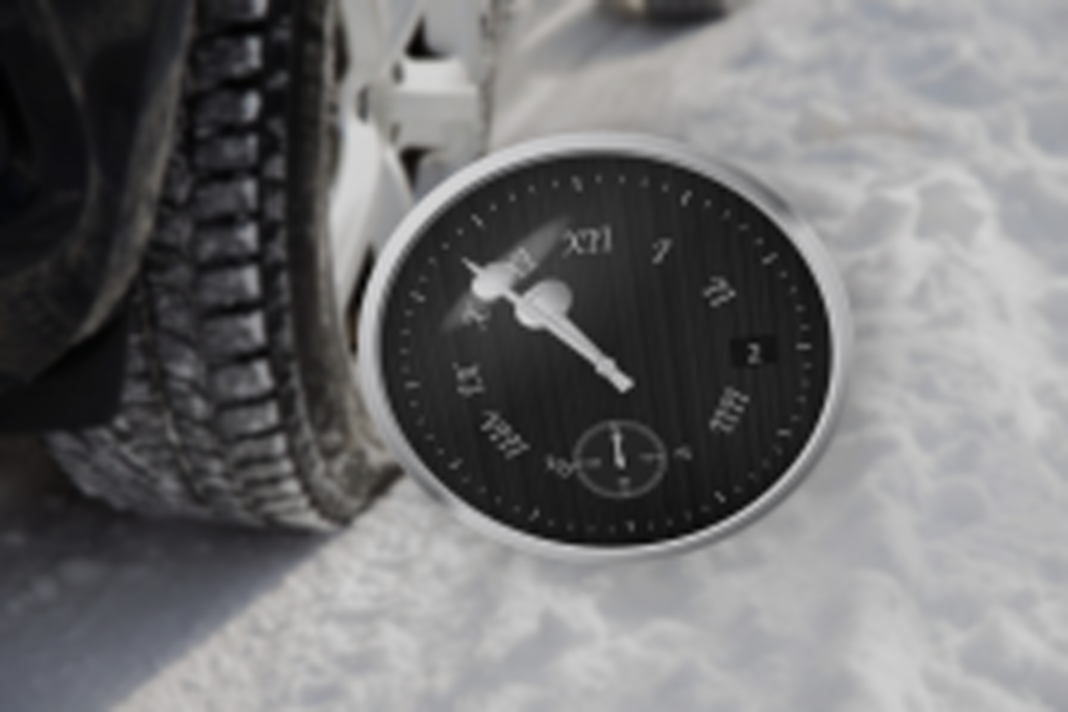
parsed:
10,53
